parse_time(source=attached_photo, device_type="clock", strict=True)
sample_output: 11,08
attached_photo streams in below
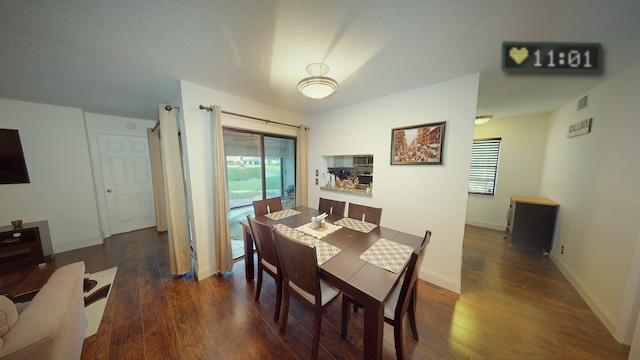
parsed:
11,01
